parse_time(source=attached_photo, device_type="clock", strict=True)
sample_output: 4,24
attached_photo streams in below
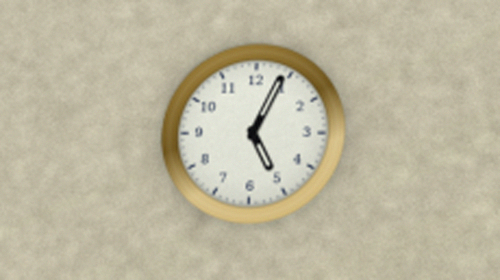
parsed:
5,04
